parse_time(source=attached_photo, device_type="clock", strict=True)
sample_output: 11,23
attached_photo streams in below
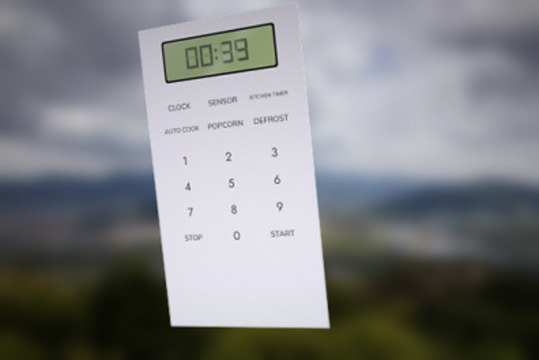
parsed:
0,39
